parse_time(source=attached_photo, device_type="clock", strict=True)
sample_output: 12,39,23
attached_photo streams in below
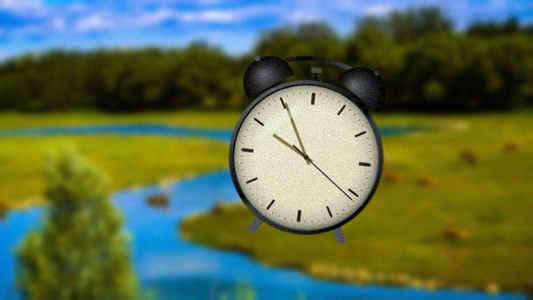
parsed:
9,55,21
